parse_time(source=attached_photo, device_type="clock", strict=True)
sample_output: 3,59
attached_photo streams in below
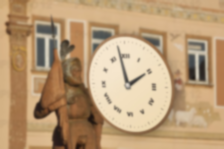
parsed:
1,58
